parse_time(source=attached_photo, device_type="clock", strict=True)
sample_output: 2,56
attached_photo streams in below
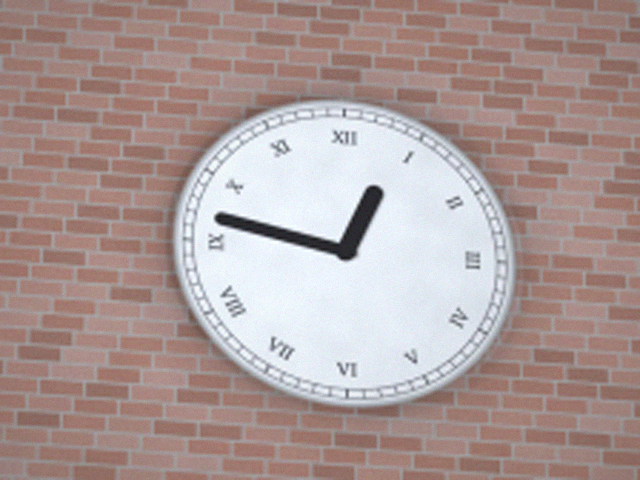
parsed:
12,47
